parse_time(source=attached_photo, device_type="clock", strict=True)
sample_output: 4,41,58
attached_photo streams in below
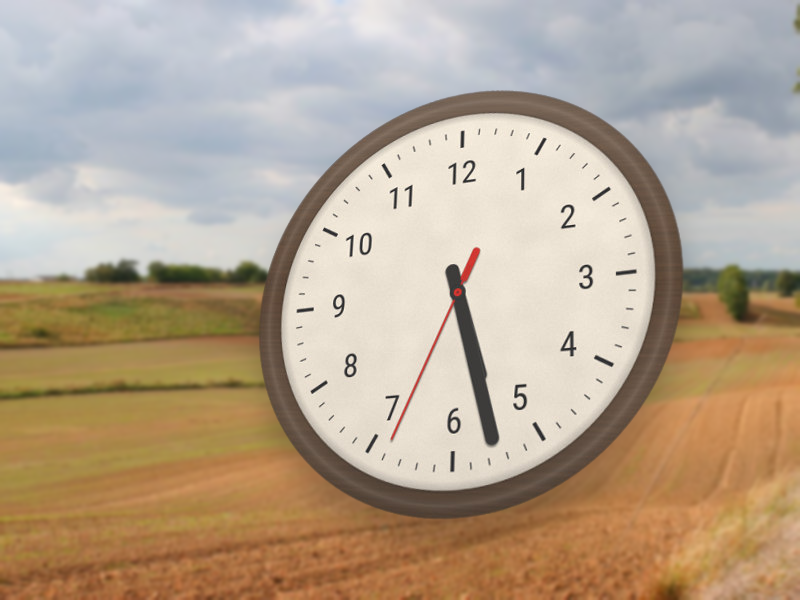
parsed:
5,27,34
